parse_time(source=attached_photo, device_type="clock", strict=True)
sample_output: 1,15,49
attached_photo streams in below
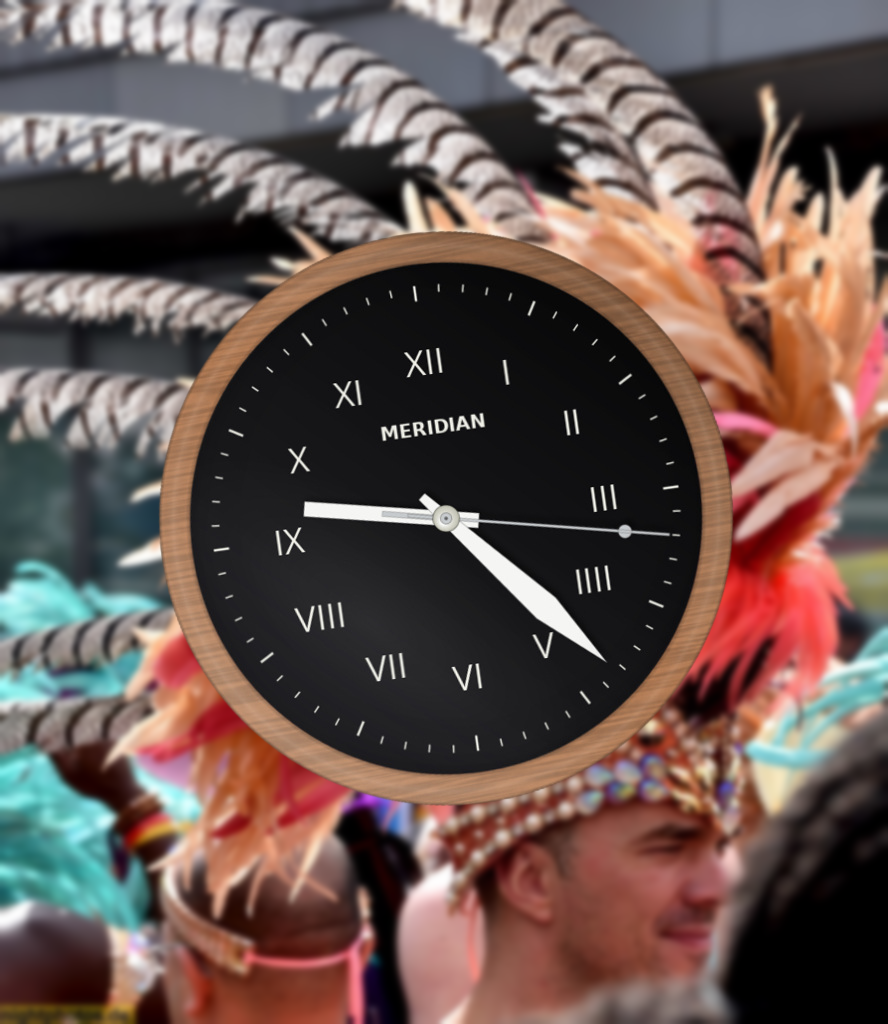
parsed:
9,23,17
